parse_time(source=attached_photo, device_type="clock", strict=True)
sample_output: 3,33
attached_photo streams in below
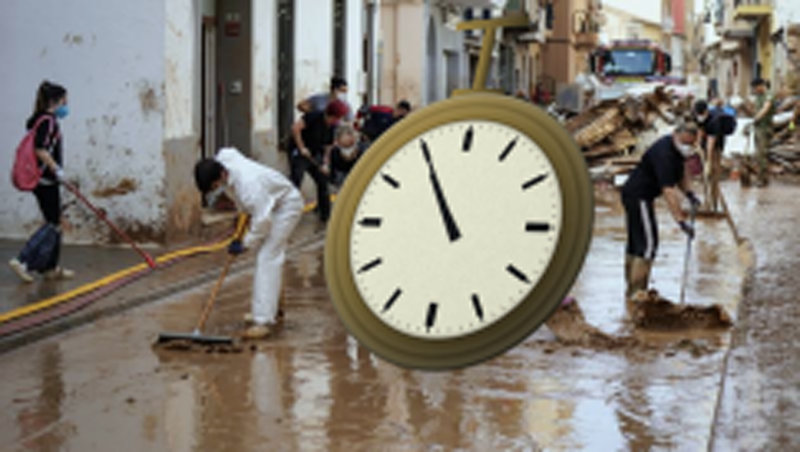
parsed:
10,55
